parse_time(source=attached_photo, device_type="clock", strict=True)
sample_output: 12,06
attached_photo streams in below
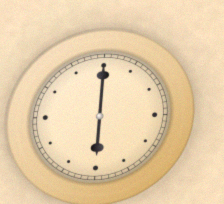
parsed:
6,00
